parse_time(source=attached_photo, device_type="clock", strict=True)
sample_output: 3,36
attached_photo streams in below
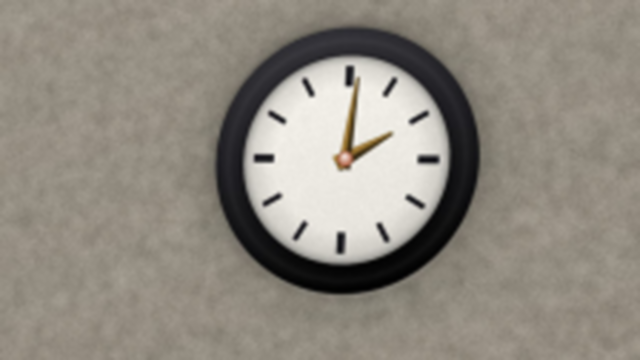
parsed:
2,01
